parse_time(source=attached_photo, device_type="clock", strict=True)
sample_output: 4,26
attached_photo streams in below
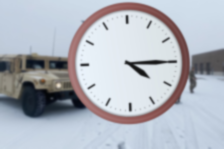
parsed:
4,15
